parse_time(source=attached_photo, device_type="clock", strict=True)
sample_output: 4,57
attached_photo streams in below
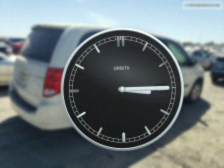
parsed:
3,15
